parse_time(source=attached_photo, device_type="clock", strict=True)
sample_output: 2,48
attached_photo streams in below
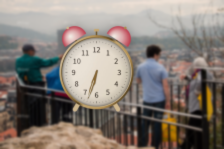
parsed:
6,33
